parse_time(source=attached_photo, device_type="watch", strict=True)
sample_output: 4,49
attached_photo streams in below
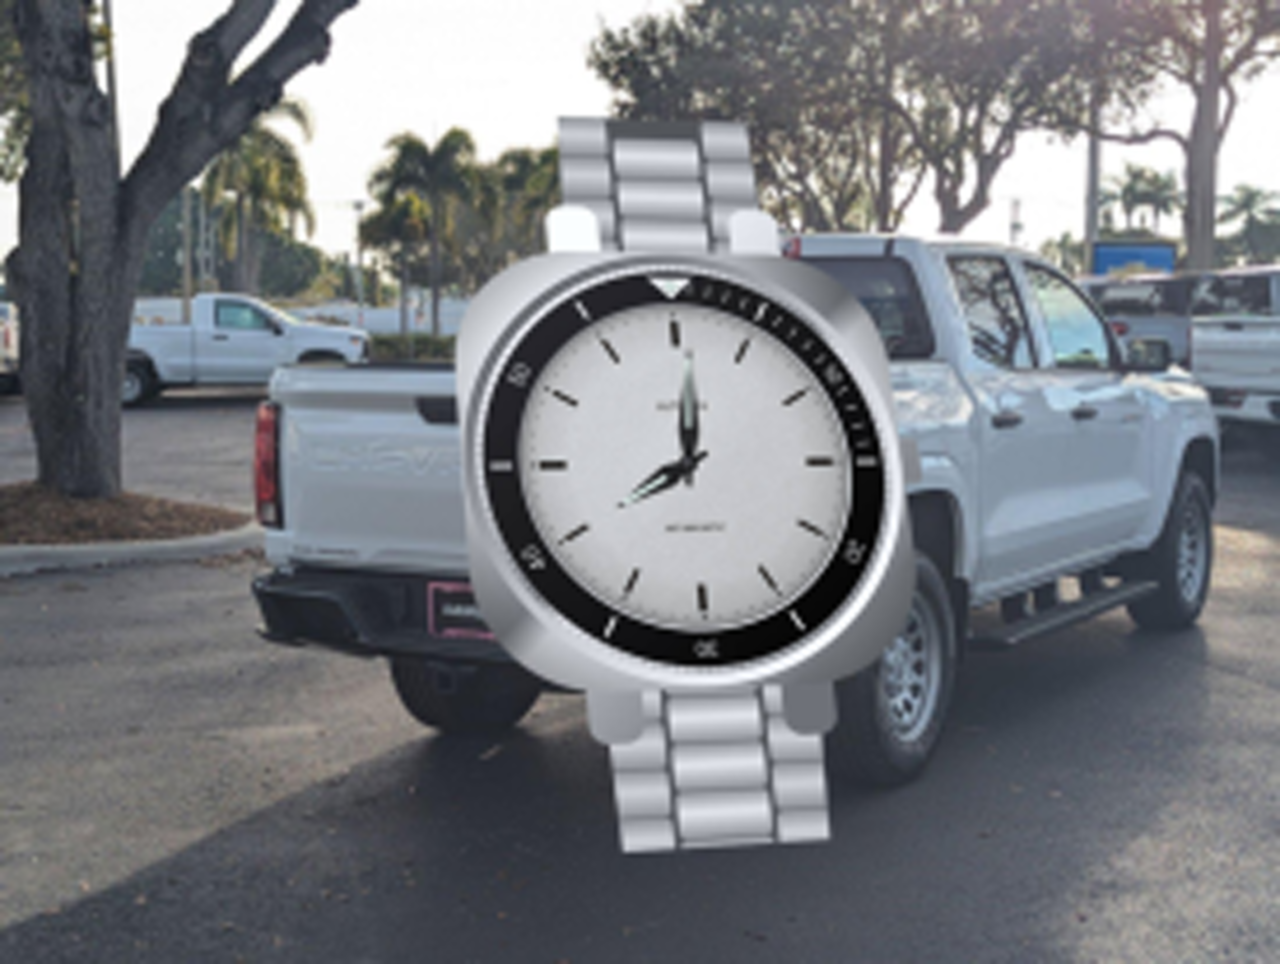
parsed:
8,01
